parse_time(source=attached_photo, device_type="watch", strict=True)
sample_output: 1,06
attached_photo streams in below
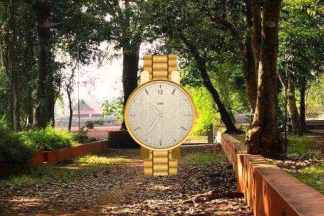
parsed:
10,36
